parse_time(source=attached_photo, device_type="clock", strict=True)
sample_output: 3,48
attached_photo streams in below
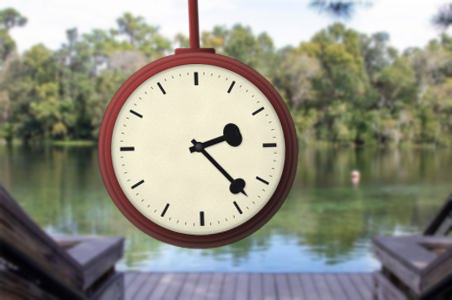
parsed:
2,23
